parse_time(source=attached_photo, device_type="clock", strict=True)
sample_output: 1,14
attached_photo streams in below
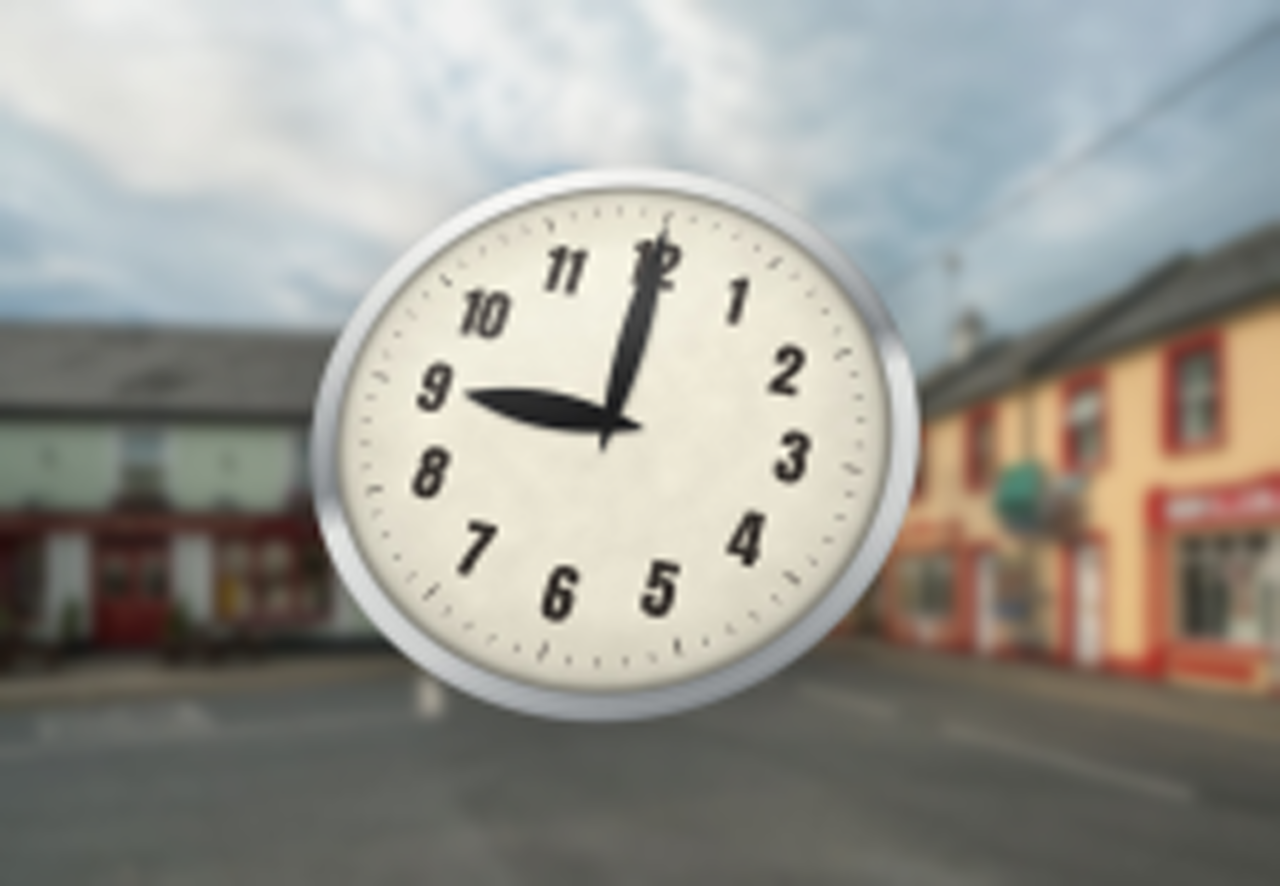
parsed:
9,00
